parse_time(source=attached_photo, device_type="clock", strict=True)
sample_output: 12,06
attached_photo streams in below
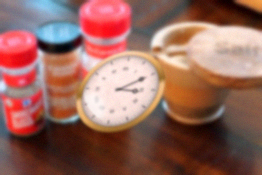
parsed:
3,10
